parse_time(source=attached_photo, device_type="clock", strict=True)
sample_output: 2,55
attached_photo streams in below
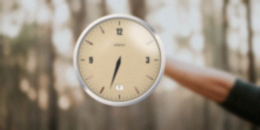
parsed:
6,33
